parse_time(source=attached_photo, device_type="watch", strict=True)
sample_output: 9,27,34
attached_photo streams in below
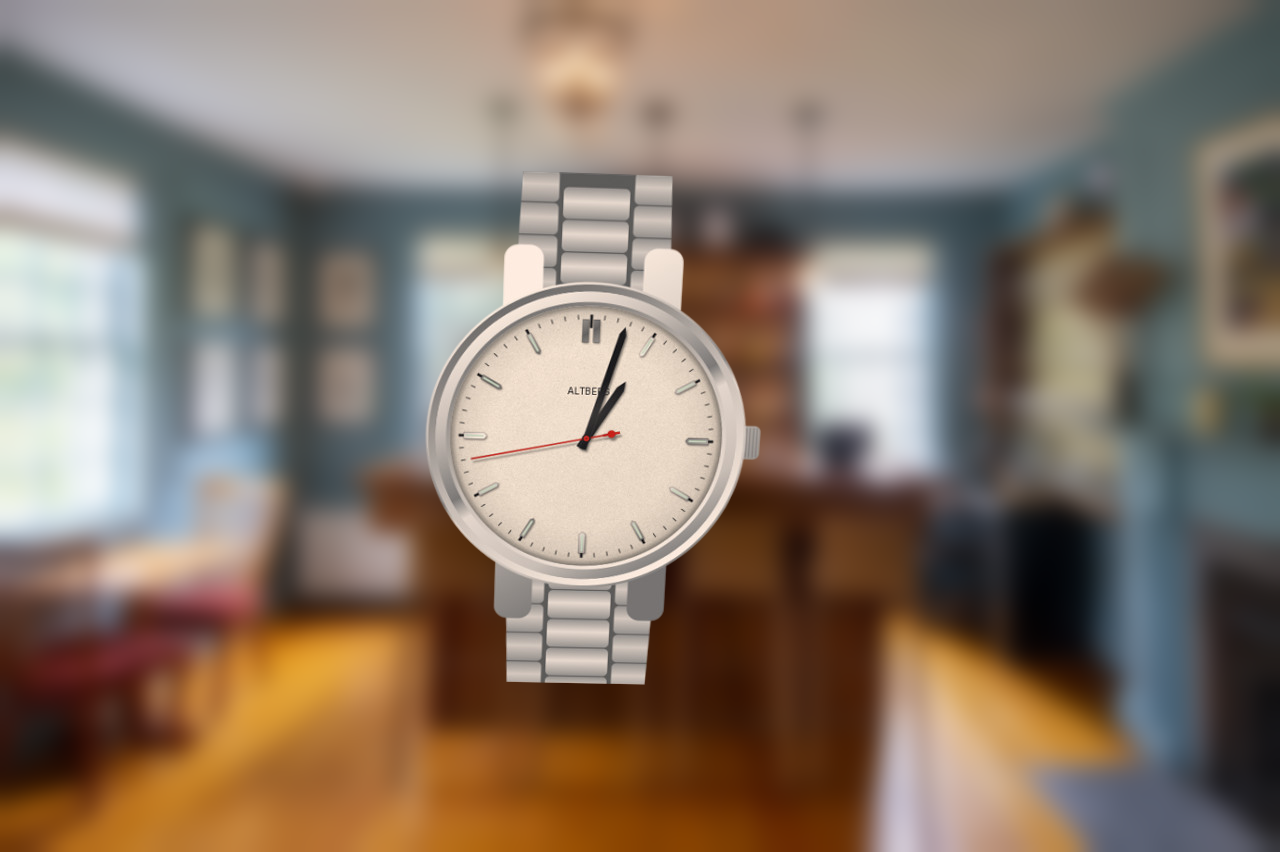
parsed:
1,02,43
